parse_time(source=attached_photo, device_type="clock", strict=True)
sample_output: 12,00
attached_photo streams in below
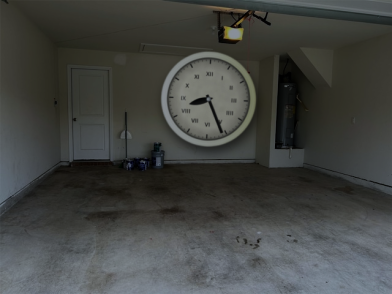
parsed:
8,26
